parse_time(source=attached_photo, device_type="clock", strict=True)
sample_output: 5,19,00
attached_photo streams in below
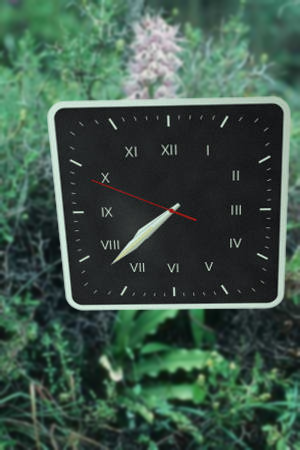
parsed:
7,37,49
